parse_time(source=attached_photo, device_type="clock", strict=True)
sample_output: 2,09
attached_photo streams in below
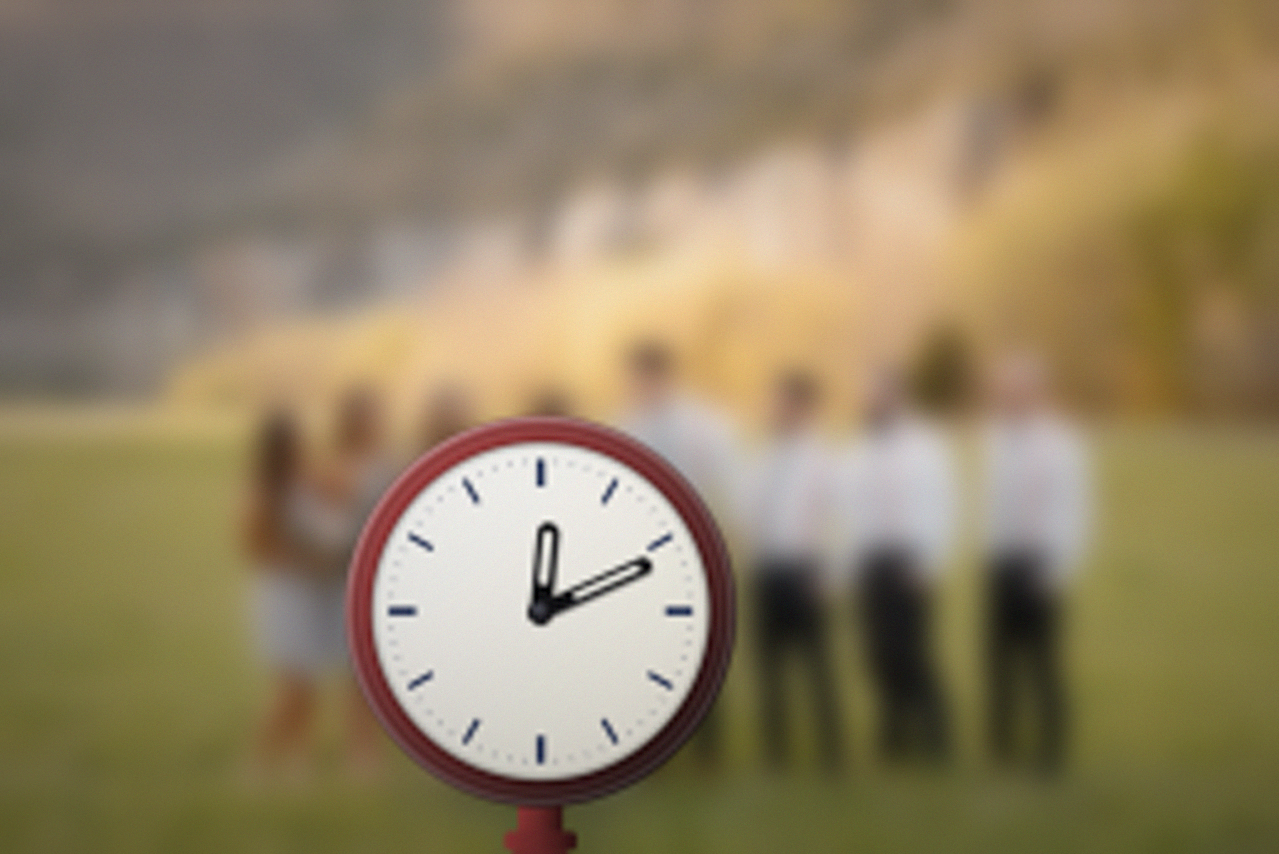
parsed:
12,11
